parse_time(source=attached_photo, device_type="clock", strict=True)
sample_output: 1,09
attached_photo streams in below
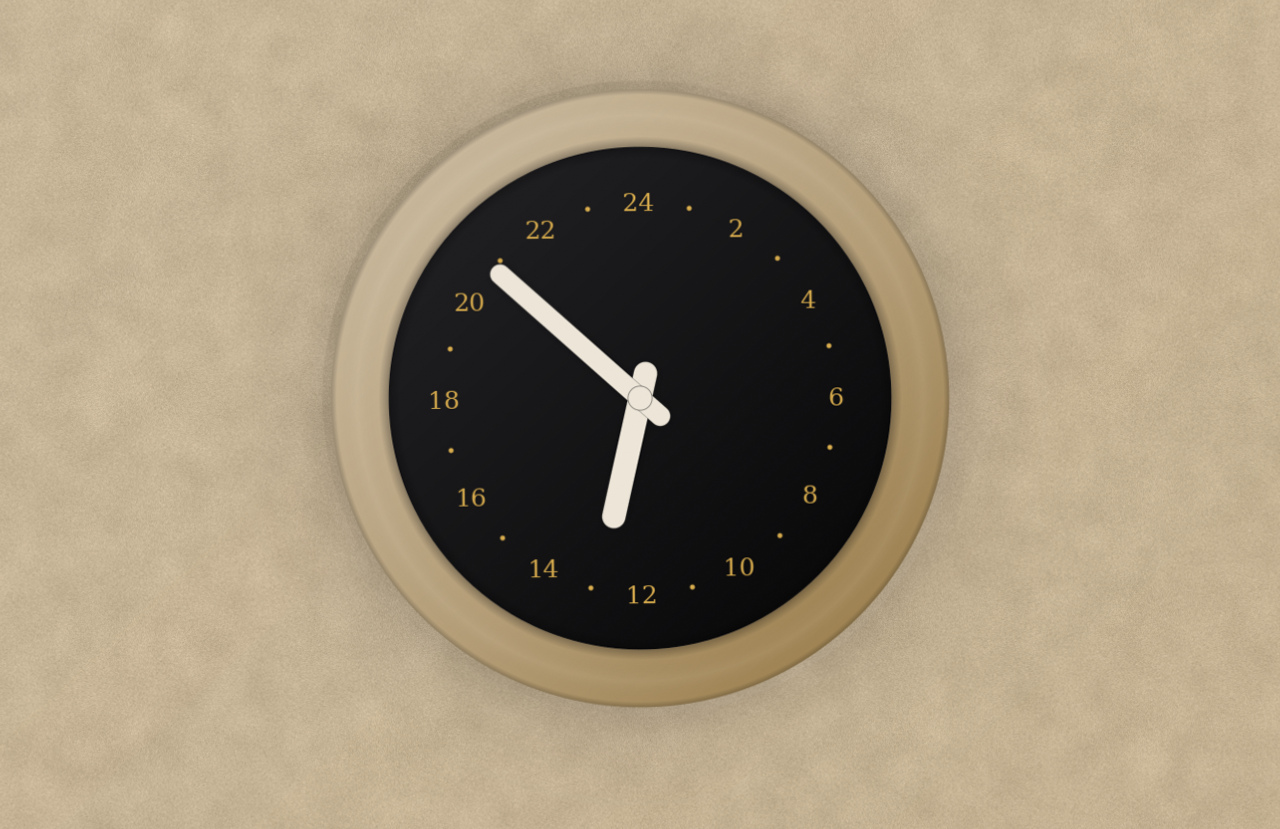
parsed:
12,52
